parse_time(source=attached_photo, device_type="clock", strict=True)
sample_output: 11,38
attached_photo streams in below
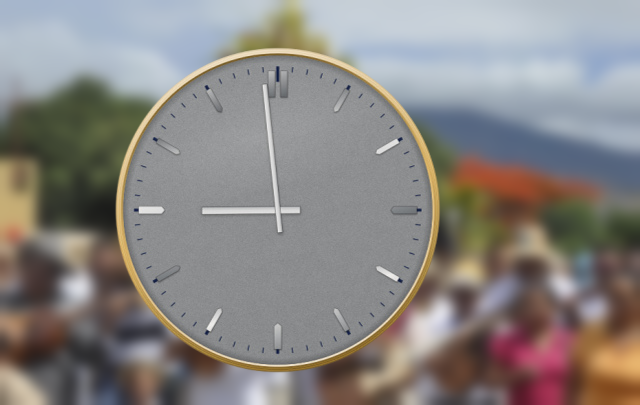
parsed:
8,59
